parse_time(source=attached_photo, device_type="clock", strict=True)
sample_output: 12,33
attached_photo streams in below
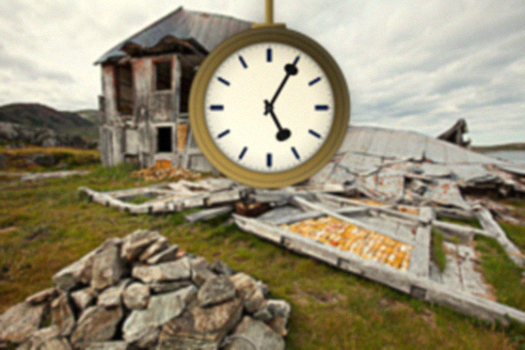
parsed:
5,05
